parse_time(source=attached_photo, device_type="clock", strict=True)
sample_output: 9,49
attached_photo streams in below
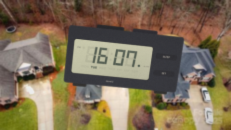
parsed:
16,07
